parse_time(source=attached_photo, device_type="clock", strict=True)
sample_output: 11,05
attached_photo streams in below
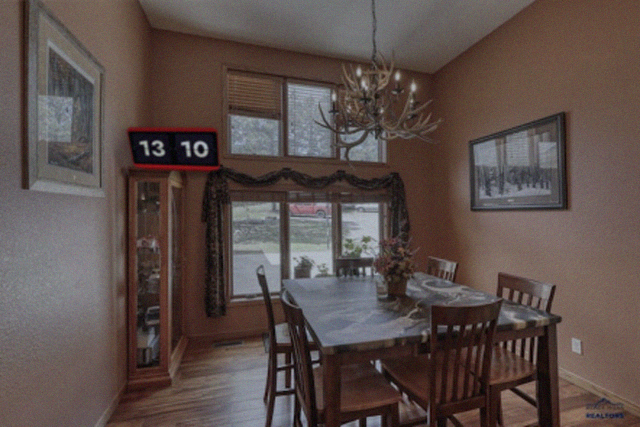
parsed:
13,10
